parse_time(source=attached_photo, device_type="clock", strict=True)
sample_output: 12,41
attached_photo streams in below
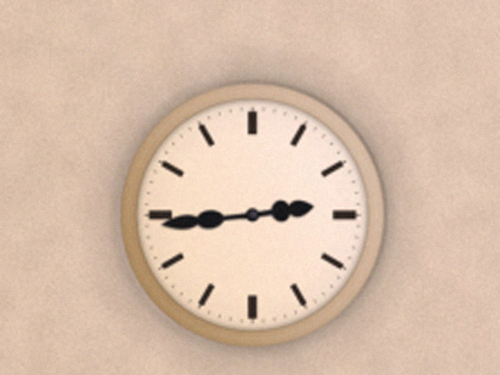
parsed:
2,44
